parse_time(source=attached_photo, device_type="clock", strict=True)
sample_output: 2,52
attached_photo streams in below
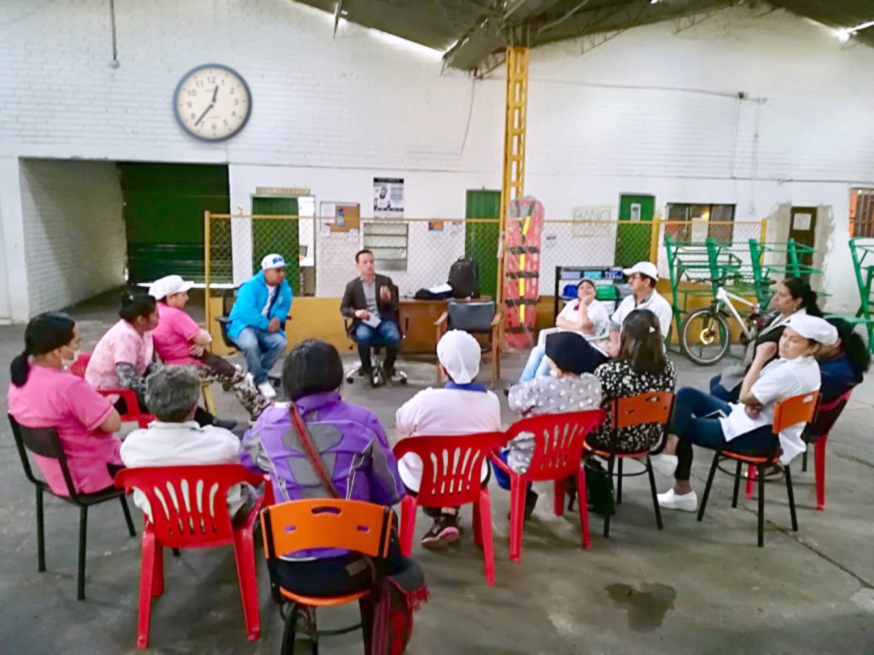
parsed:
12,37
